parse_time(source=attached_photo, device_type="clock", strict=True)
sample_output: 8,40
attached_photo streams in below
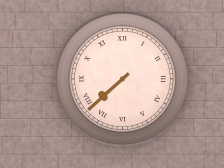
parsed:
7,38
